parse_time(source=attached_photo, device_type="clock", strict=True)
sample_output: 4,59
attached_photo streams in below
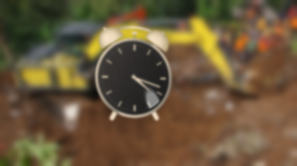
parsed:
4,18
